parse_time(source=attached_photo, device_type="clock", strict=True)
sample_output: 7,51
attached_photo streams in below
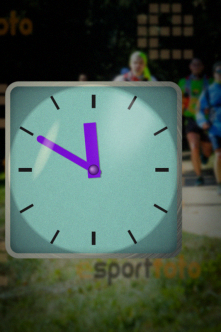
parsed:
11,50
